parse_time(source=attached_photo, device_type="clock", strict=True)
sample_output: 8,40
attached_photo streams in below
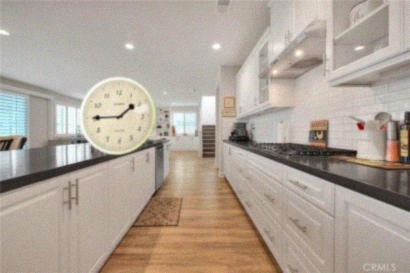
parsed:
1,45
